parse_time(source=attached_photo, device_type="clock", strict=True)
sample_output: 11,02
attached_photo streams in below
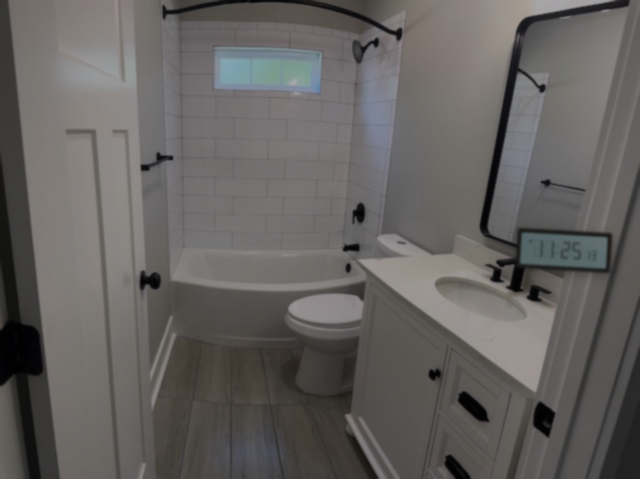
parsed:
11,25
